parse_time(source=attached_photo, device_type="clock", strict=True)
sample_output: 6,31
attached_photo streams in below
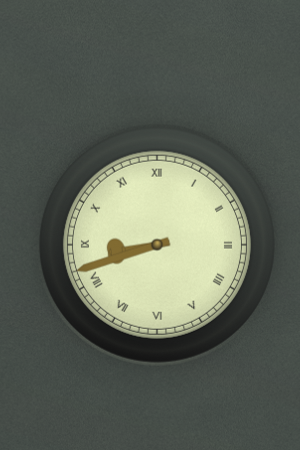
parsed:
8,42
